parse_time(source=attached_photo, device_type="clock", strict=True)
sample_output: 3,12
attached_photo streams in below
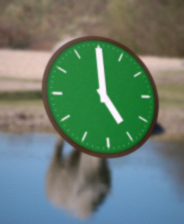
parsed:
5,00
